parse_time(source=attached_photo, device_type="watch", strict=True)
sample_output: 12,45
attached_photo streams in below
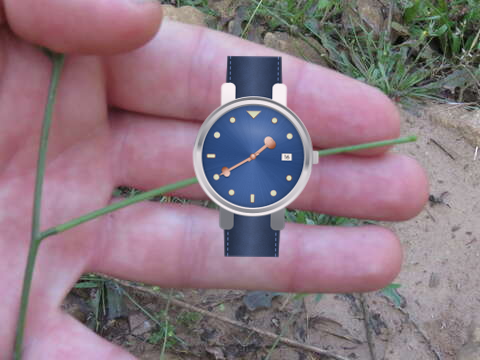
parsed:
1,40
